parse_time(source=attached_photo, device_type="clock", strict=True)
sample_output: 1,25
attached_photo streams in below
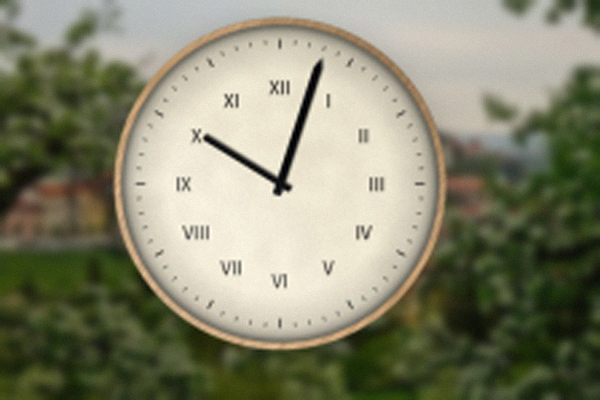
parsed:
10,03
